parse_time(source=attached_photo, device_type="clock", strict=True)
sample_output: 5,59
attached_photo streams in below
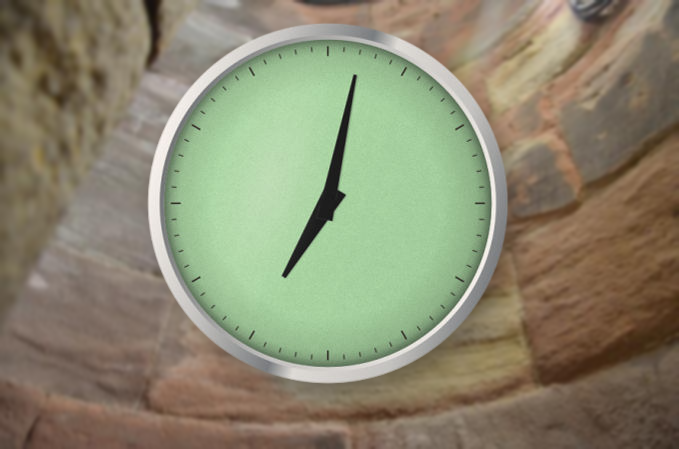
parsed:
7,02
